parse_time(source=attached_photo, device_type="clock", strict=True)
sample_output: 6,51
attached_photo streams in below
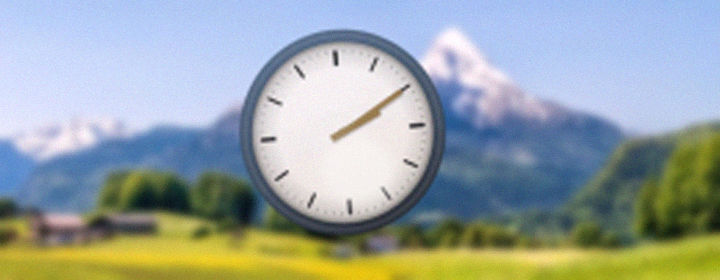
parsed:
2,10
